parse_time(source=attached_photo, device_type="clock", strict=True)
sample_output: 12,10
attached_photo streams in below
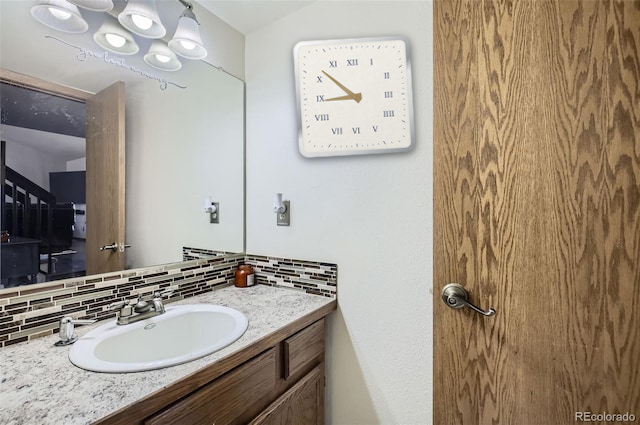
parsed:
8,52
